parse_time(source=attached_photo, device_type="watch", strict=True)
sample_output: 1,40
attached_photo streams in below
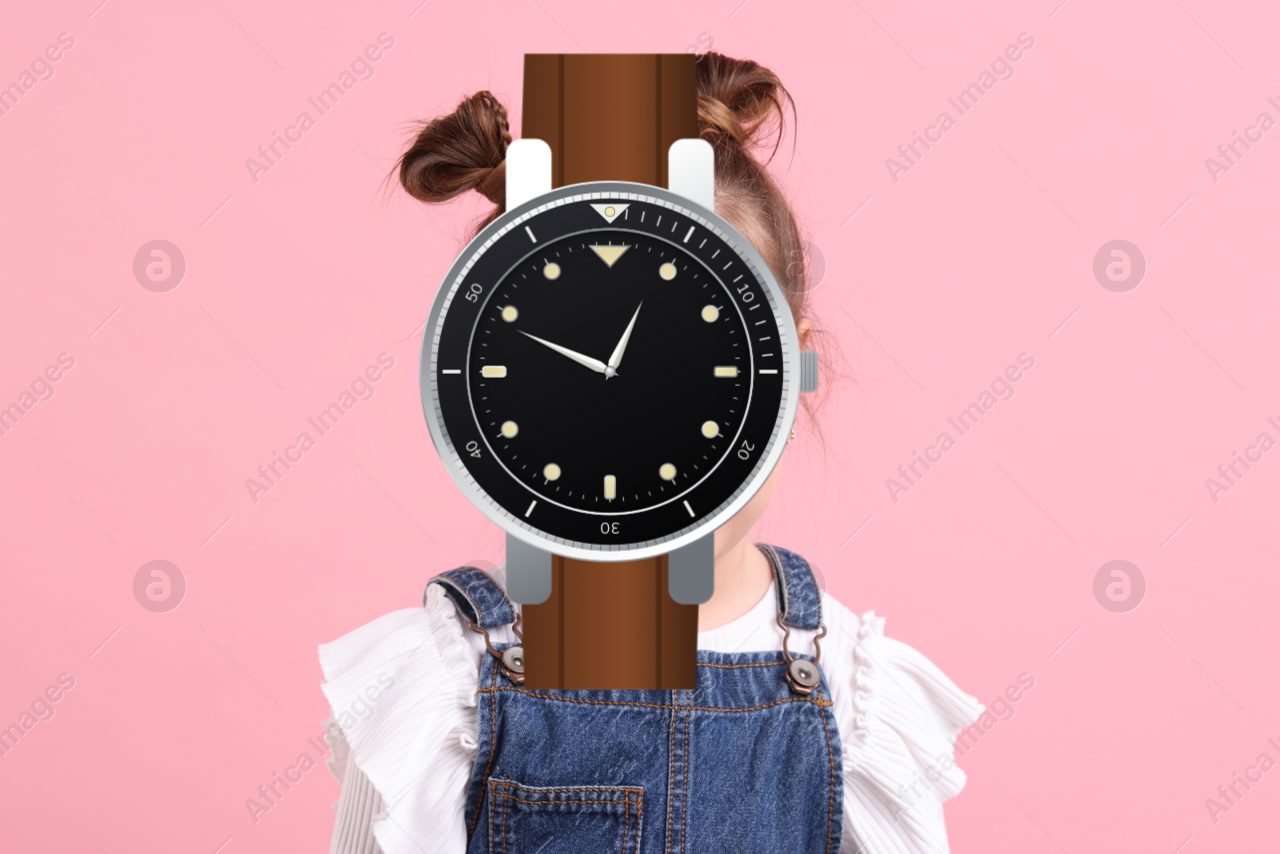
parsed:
12,49
